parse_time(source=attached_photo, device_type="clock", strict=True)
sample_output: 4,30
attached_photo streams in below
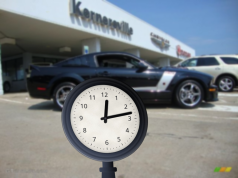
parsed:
12,13
